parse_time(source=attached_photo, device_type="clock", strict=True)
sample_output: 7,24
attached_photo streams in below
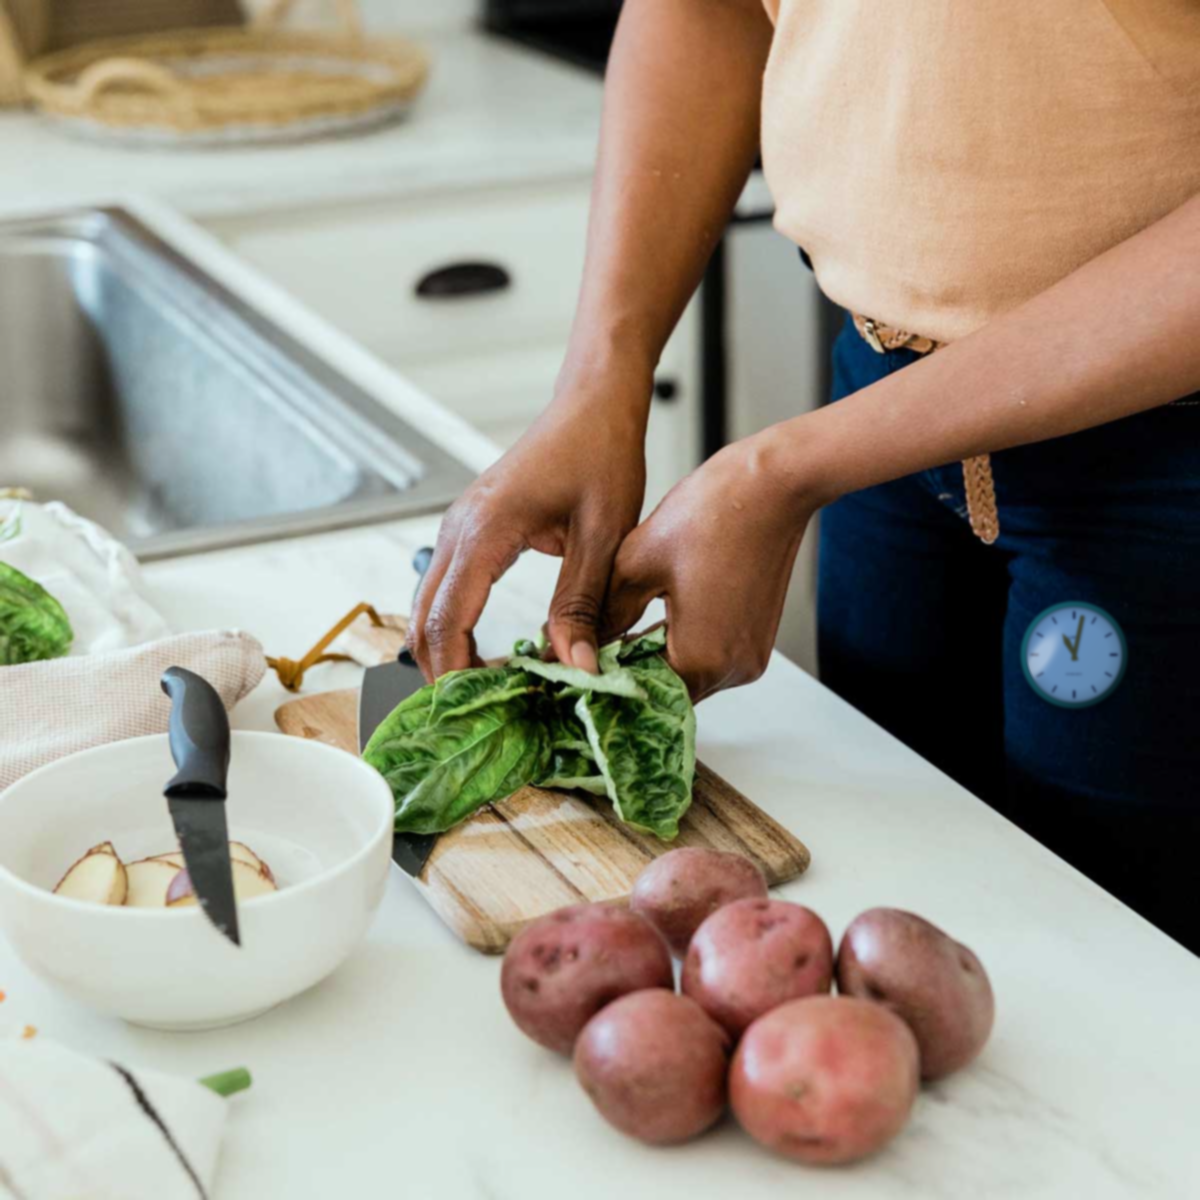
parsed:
11,02
